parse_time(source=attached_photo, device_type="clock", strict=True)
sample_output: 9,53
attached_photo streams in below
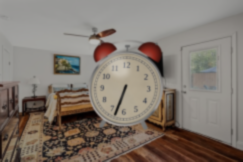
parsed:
6,33
